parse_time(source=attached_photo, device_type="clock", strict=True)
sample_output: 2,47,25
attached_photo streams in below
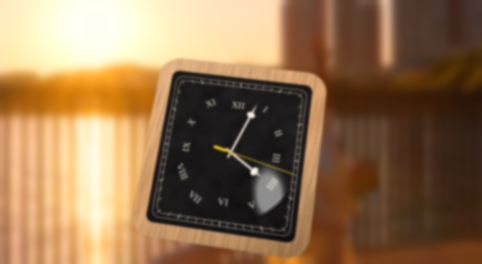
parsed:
4,03,17
